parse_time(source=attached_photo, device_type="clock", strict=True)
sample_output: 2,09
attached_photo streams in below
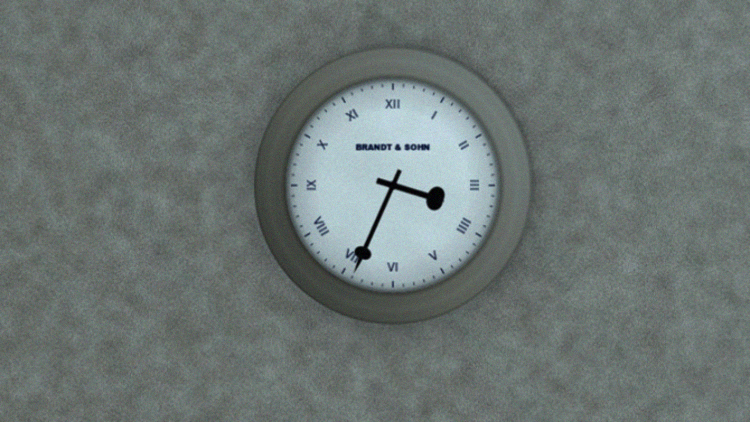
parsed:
3,34
